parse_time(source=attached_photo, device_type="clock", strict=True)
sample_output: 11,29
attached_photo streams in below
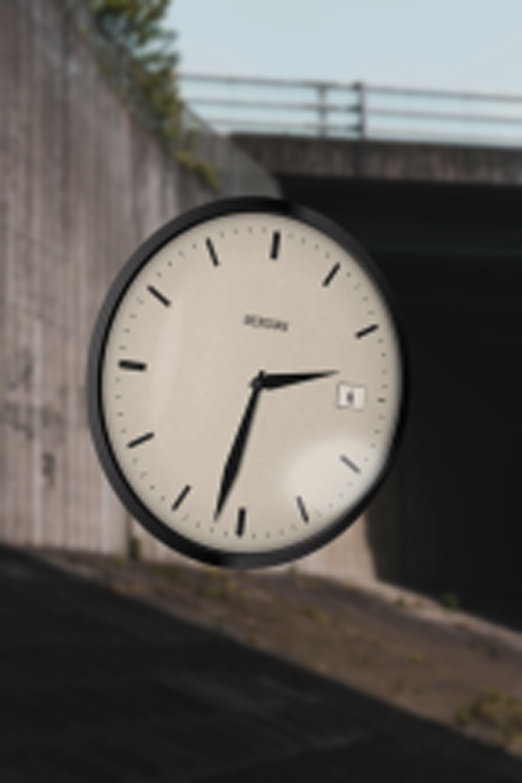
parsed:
2,32
